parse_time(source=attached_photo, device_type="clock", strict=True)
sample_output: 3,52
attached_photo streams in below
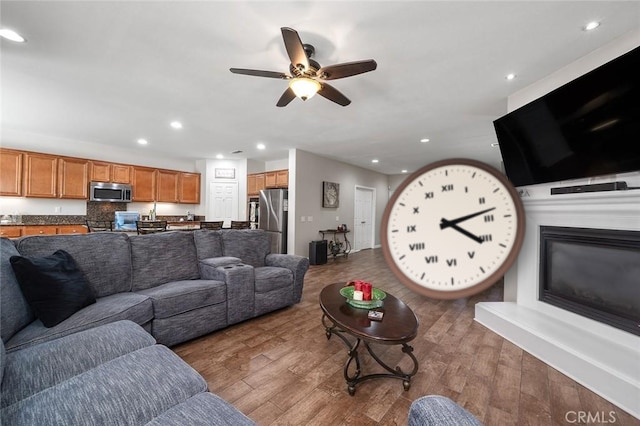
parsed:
4,13
